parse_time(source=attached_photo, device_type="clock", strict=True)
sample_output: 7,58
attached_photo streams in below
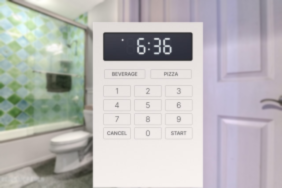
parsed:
6,36
